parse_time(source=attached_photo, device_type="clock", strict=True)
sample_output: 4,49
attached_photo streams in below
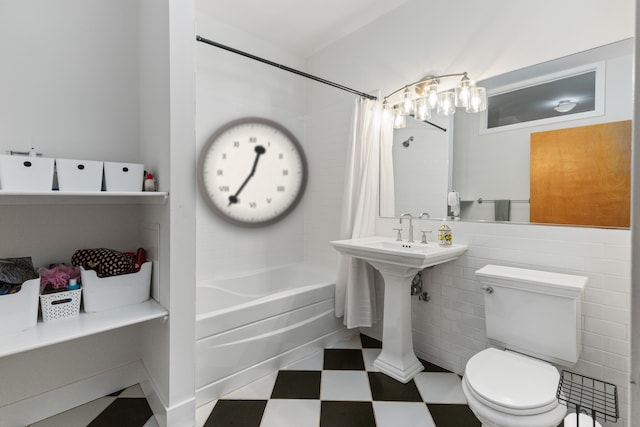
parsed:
12,36
